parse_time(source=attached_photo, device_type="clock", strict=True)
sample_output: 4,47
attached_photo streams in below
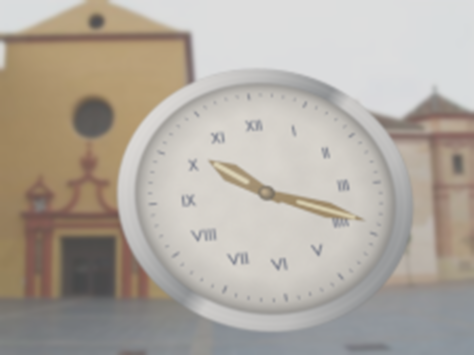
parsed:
10,19
